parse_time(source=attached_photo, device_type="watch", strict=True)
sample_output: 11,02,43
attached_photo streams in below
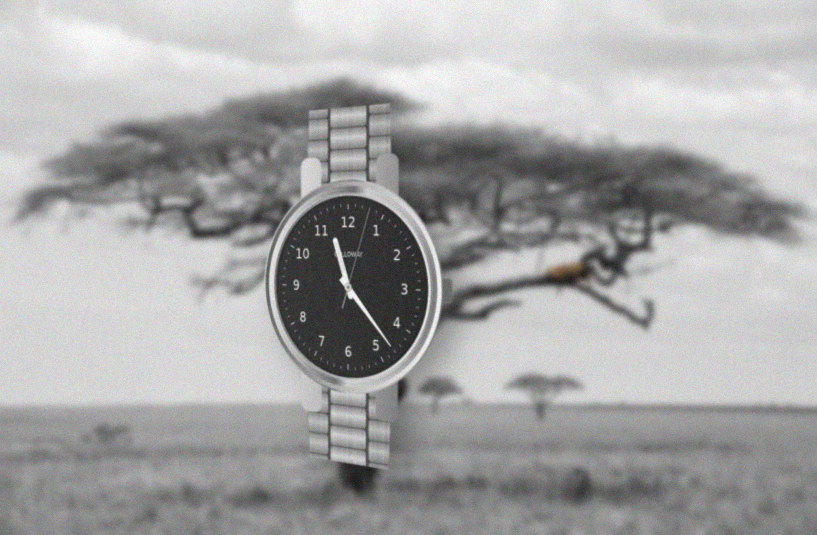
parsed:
11,23,03
